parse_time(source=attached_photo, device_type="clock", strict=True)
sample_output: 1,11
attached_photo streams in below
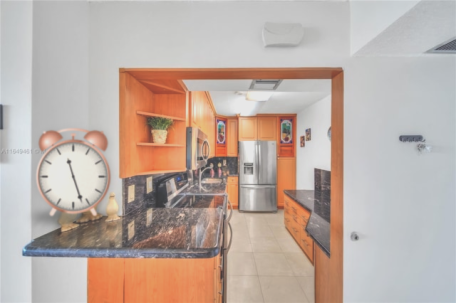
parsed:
11,27
